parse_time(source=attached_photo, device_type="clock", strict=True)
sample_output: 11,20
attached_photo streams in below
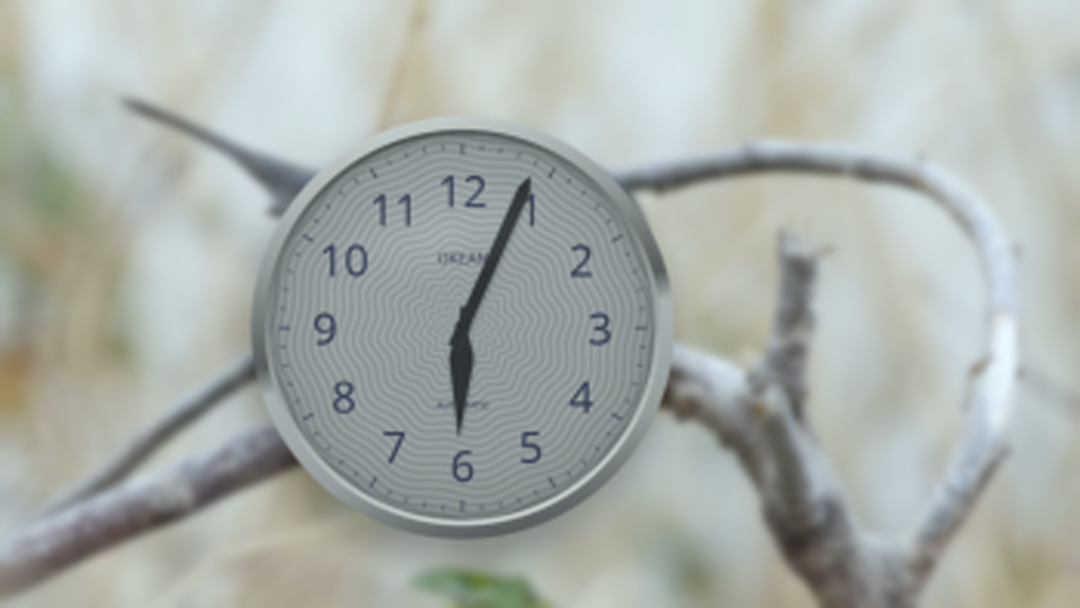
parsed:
6,04
